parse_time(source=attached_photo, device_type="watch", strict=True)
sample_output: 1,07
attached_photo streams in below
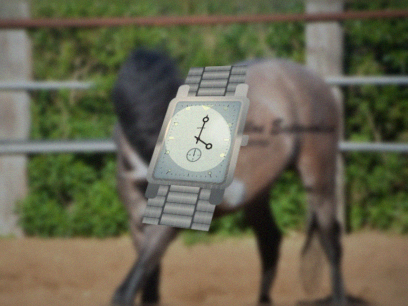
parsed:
4,01
